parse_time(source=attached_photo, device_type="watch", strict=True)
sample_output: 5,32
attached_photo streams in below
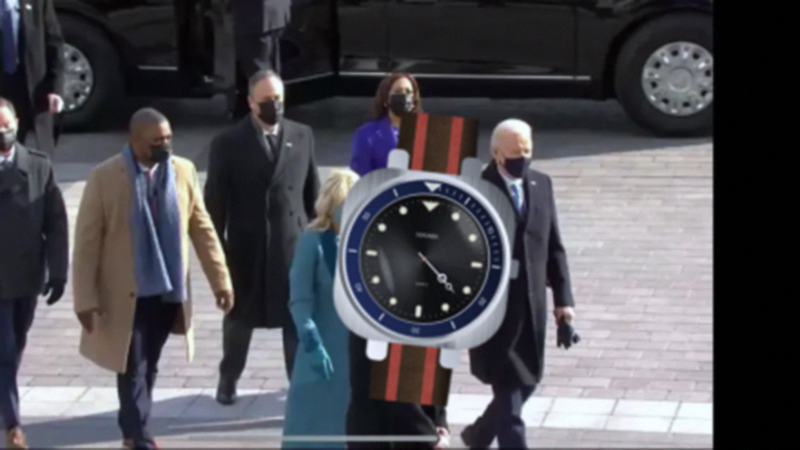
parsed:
4,22
